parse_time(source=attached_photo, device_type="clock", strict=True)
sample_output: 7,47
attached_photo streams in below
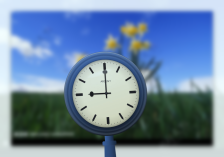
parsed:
9,00
